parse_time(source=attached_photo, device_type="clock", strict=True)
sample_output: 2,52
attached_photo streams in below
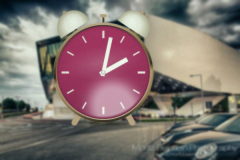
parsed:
2,02
